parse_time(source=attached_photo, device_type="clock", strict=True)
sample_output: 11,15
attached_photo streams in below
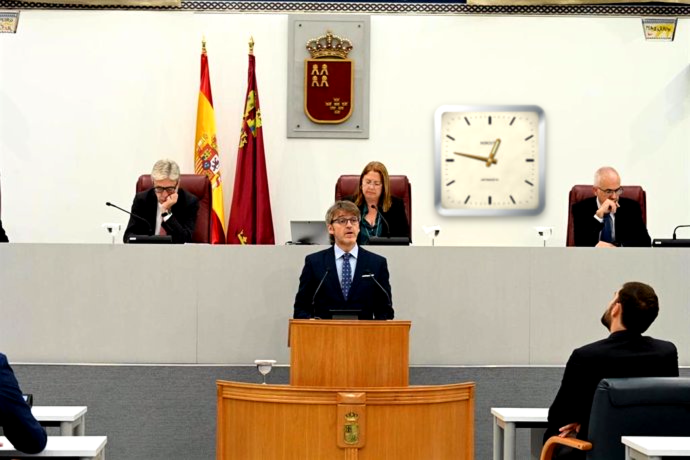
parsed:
12,47
